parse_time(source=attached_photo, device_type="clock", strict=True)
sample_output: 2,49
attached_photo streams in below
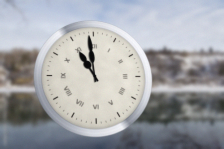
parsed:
10,59
